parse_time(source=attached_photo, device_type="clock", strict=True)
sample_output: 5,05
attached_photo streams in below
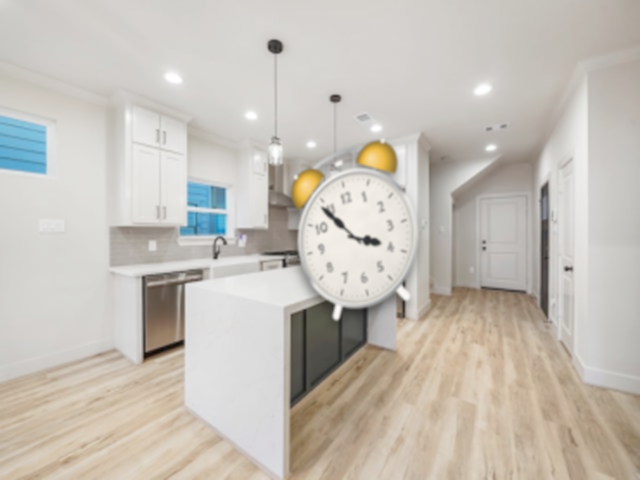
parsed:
3,54
